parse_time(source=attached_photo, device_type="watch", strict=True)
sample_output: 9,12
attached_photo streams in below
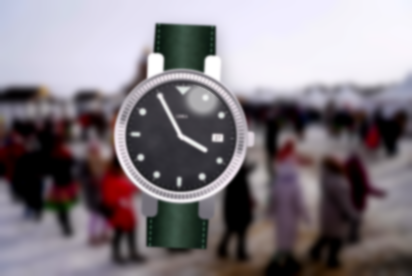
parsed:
3,55
